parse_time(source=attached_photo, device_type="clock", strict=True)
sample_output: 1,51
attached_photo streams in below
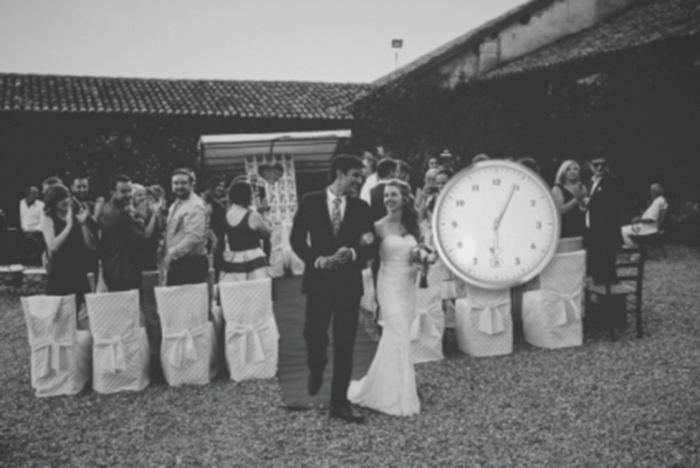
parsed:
6,04
